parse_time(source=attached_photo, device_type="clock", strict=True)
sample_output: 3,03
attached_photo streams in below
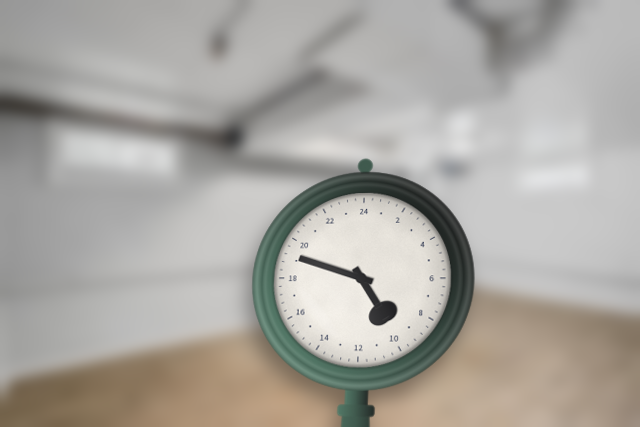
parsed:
9,48
